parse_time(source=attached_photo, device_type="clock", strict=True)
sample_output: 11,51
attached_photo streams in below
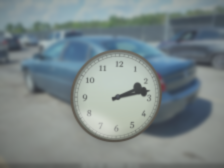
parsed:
2,13
